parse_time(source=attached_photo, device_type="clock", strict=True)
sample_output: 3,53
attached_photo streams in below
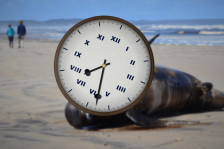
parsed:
7,28
